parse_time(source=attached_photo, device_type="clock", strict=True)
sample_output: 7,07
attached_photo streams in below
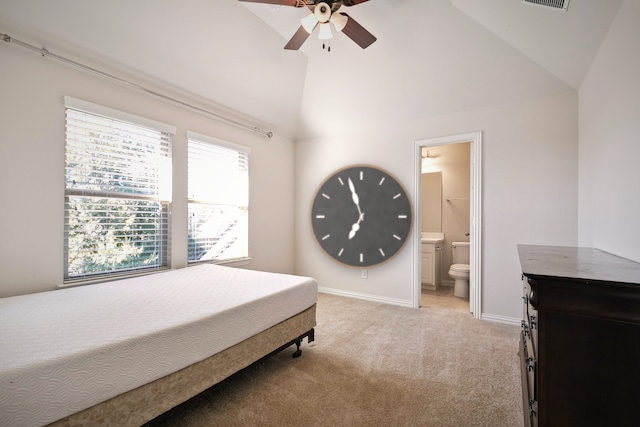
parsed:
6,57
